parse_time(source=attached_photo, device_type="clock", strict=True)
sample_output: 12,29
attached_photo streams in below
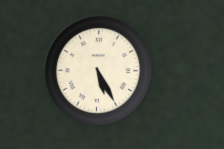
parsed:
5,25
